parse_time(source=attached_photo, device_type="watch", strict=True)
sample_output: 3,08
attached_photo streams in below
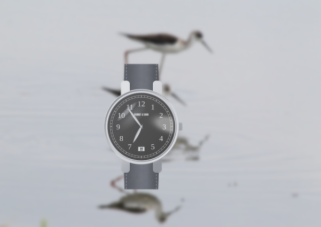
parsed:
6,54
